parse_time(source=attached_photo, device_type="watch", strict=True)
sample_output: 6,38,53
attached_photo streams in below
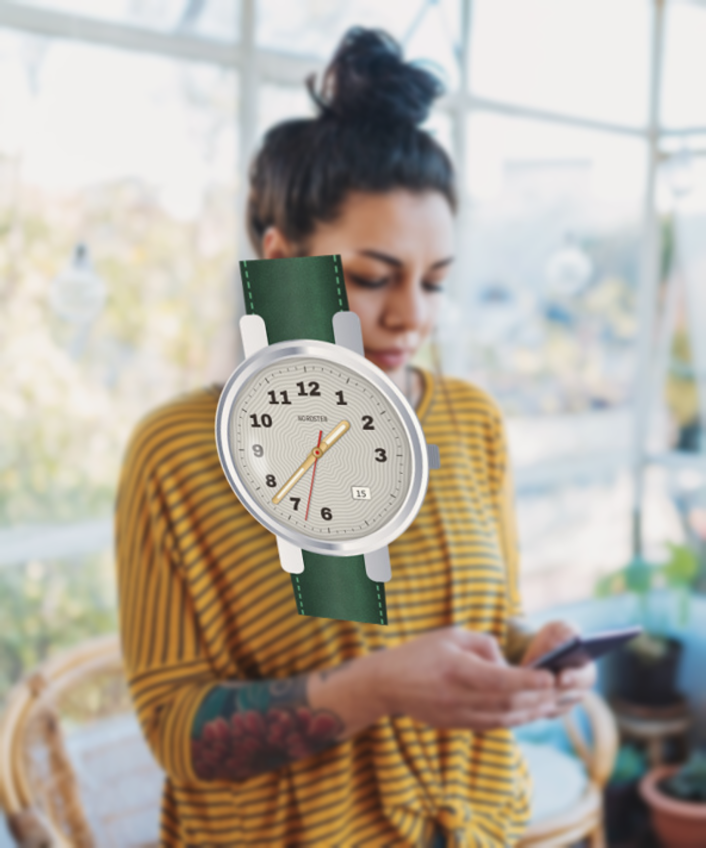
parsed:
1,37,33
